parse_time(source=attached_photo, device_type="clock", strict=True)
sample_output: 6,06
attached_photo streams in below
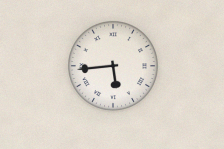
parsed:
5,44
